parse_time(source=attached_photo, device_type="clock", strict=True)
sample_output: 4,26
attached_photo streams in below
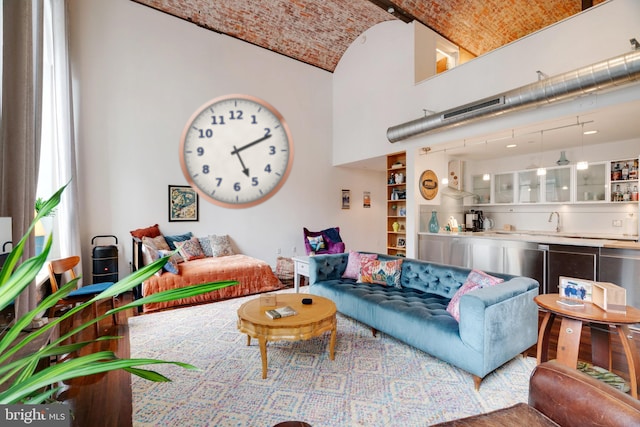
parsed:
5,11
